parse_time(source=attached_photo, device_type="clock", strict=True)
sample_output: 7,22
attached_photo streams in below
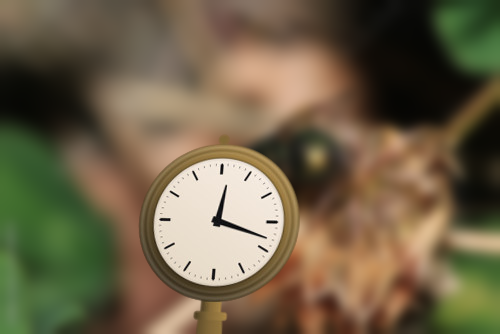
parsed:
12,18
